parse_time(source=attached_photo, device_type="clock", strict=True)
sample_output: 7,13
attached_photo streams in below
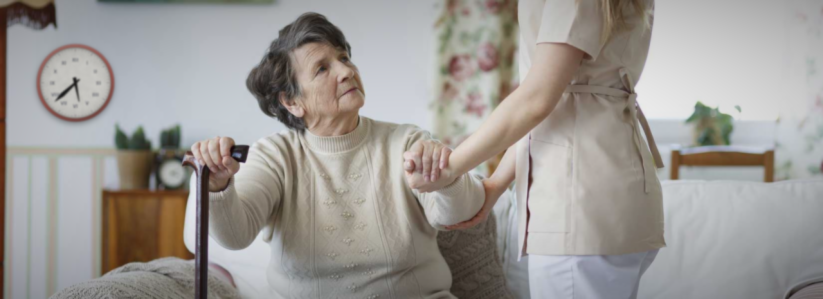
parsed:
5,38
